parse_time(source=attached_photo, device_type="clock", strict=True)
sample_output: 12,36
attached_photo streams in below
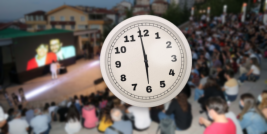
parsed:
5,59
